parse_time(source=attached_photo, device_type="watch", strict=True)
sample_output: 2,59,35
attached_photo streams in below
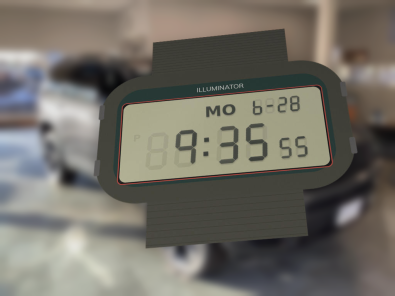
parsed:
9,35,55
